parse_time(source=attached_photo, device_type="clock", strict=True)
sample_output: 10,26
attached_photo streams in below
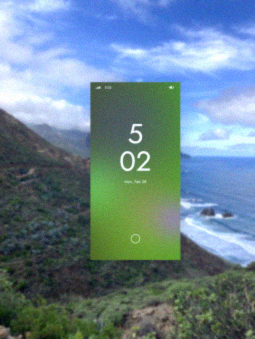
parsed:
5,02
